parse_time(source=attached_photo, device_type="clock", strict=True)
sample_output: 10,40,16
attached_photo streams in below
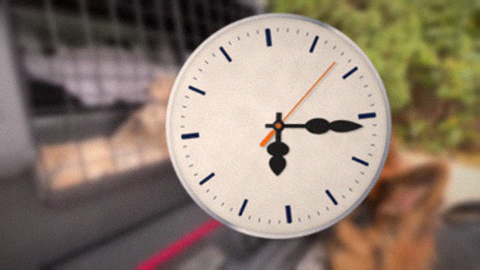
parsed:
6,16,08
